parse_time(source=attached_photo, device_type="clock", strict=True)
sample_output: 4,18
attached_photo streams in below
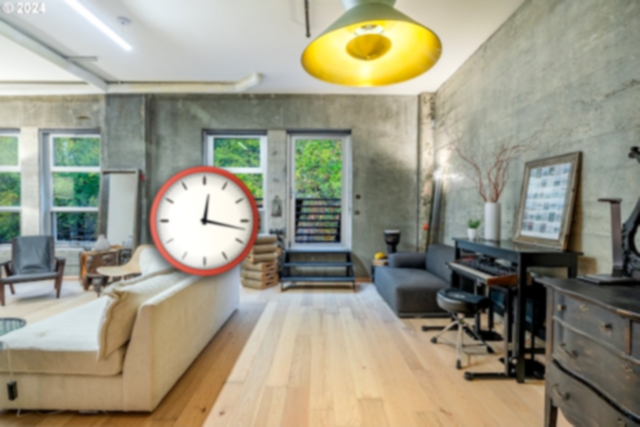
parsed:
12,17
